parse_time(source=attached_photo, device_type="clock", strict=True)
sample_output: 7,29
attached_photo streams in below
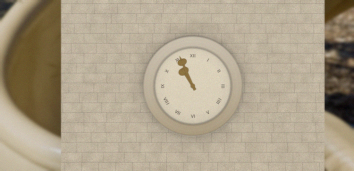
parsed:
10,56
